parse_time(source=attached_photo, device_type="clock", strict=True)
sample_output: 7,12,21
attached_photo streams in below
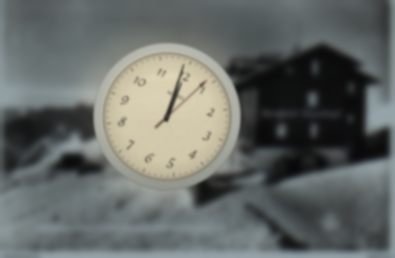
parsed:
11,59,04
